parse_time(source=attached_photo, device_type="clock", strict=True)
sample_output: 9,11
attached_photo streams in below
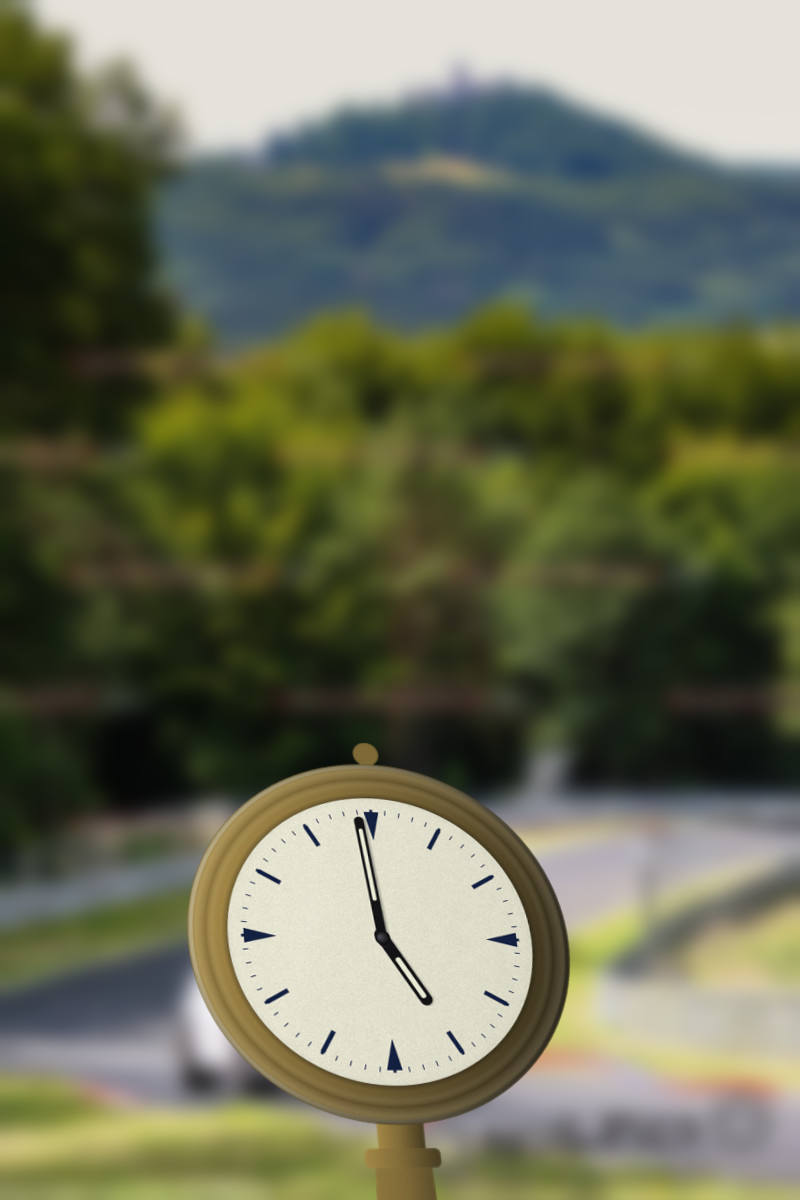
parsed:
4,59
